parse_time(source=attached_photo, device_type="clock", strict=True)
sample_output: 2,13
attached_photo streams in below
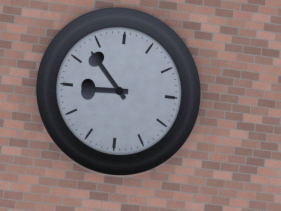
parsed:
8,53
